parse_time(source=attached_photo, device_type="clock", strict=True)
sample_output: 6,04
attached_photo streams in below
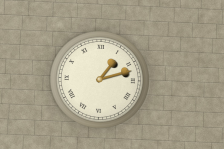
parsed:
1,12
